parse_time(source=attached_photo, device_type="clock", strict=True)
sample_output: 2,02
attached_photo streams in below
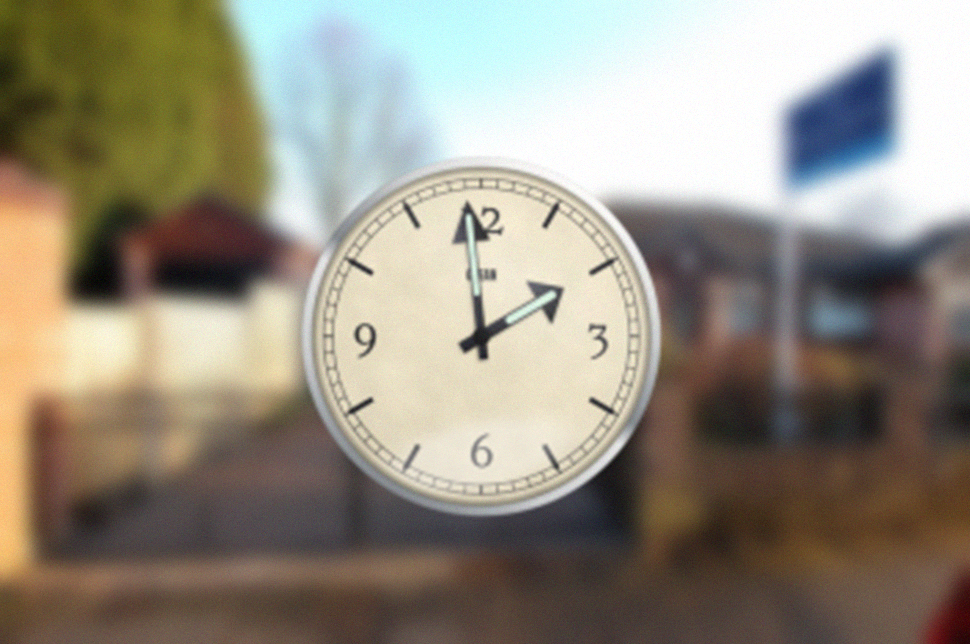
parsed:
1,59
